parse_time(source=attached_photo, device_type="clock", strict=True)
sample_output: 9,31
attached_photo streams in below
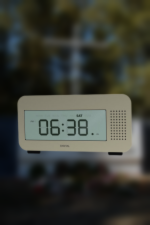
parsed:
6,38
